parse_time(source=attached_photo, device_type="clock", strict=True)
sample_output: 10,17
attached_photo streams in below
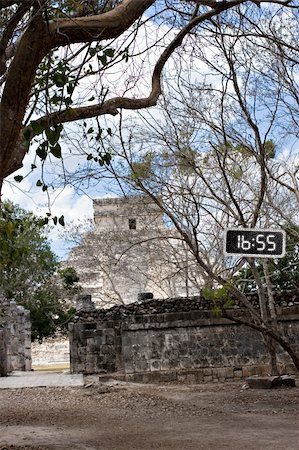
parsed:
16,55
